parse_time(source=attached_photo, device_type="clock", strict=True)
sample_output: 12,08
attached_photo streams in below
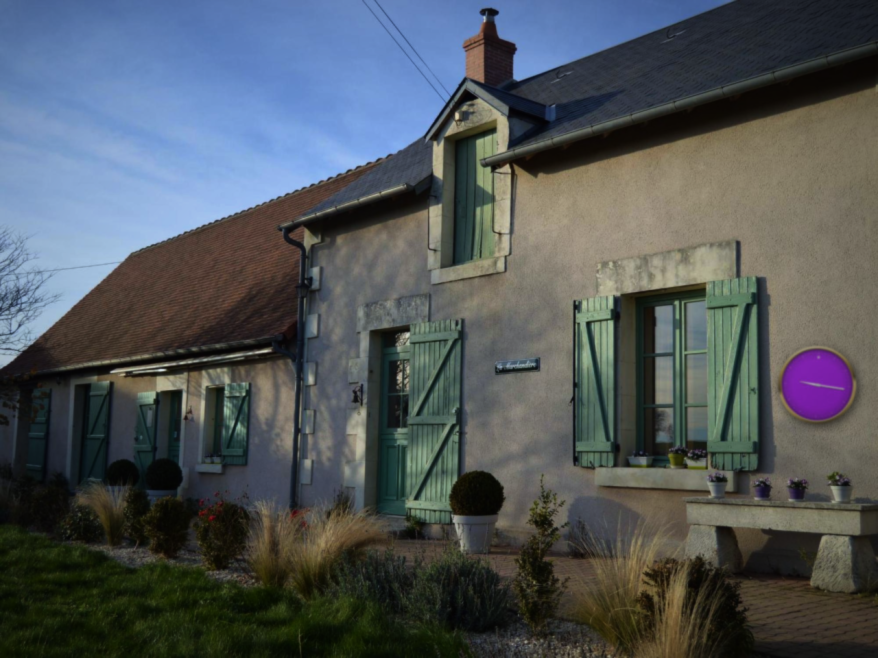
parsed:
9,16
